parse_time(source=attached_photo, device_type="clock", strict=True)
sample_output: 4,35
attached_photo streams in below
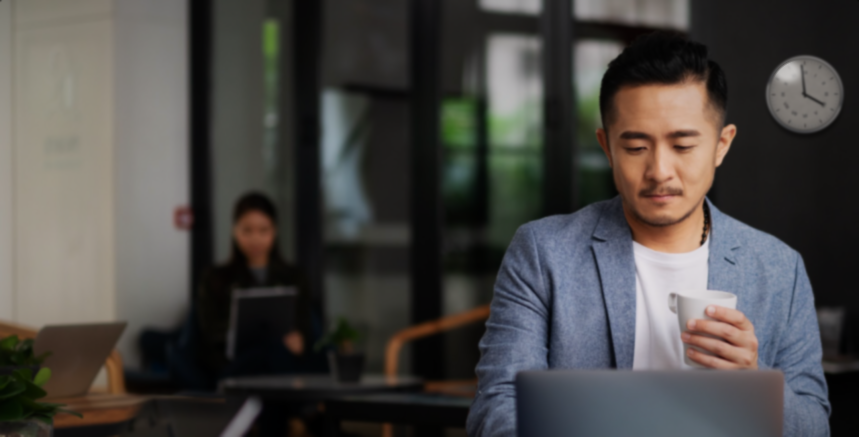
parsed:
3,59
